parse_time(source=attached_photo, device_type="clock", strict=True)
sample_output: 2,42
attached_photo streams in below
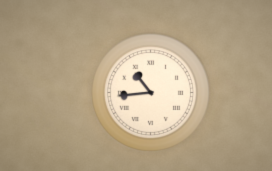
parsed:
10,44
